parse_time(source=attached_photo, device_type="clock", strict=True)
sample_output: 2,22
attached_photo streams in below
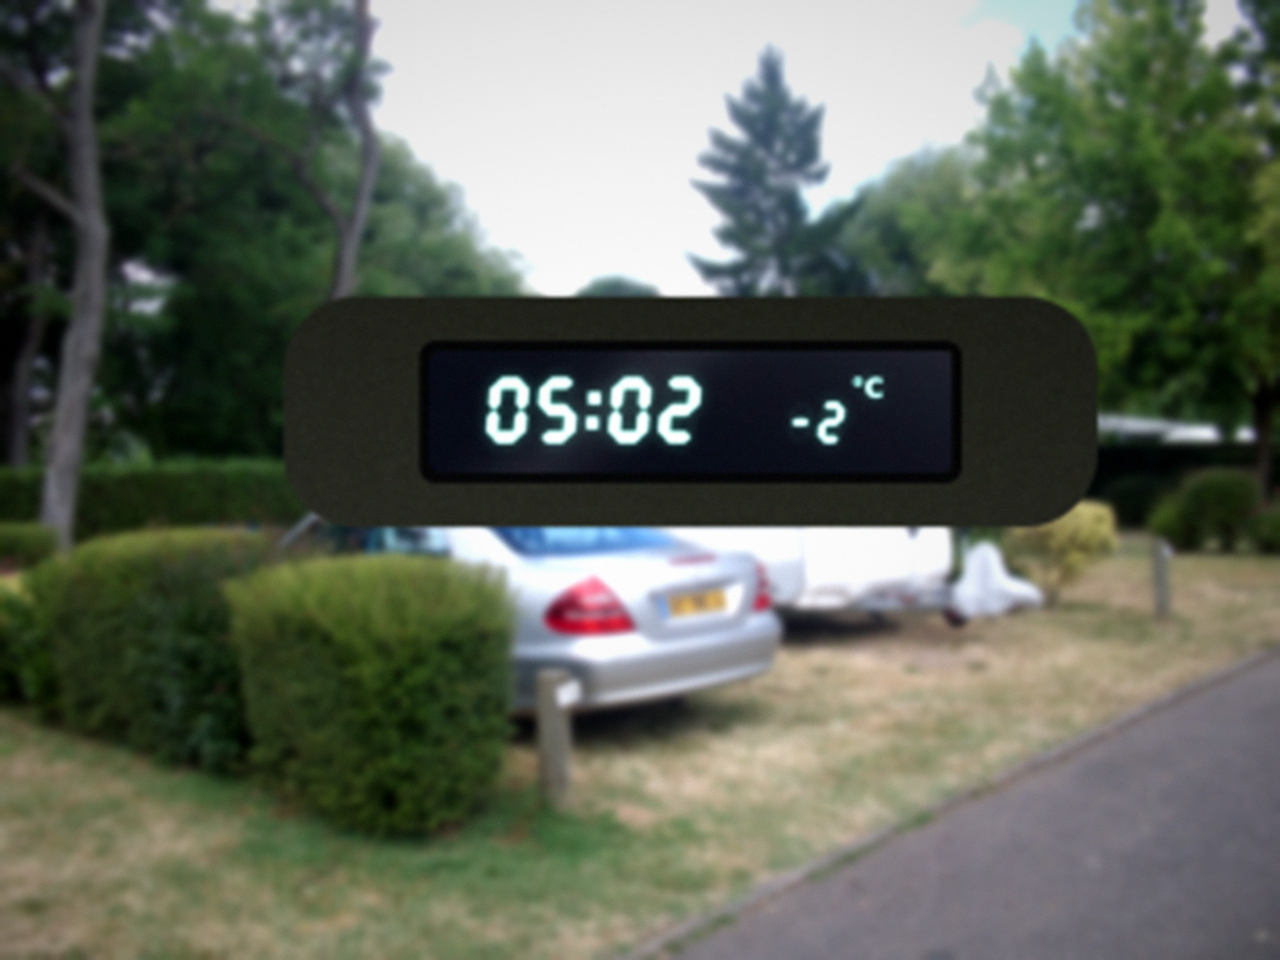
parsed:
5,02
